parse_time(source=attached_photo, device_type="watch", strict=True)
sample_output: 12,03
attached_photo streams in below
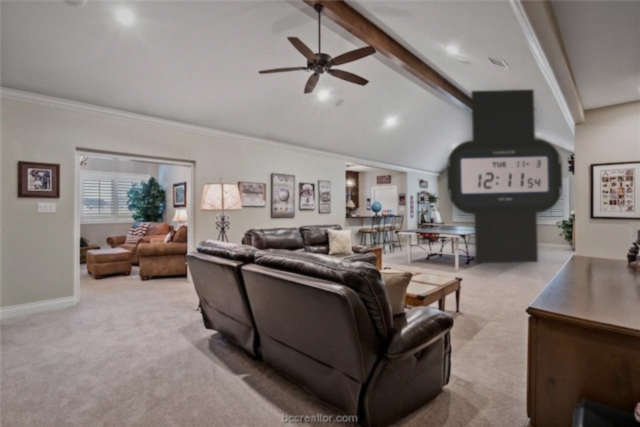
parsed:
12,11
